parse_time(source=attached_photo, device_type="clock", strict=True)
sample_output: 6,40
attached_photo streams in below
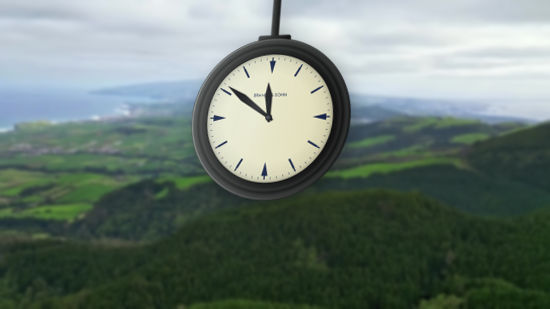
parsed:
11,51
